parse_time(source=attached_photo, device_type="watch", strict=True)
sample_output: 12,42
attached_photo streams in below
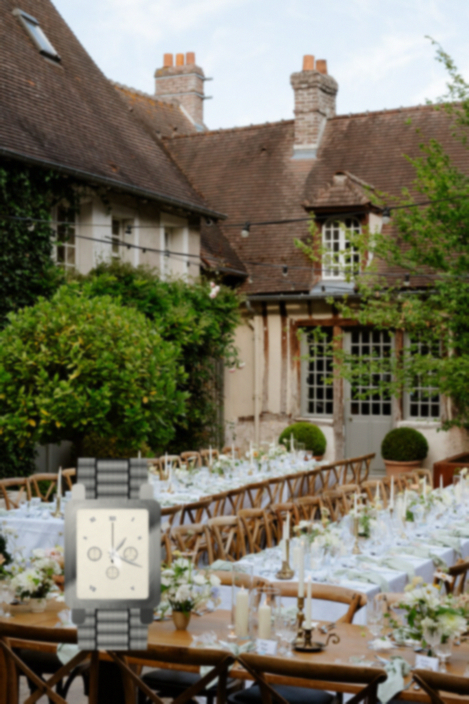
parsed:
1,19
